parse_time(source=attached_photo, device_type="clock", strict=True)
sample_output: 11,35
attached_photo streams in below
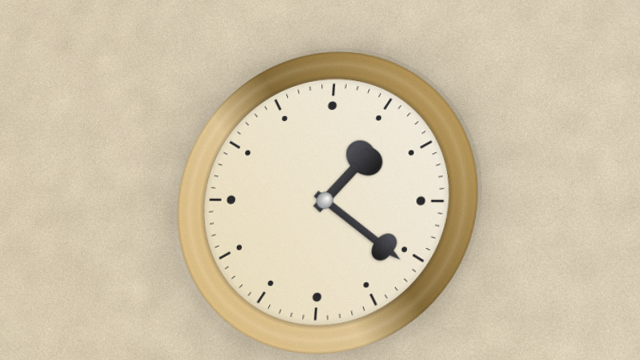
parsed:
1,21
